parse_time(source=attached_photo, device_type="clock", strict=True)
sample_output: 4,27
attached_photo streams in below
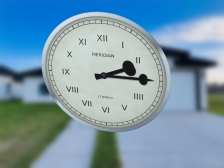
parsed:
2,15
